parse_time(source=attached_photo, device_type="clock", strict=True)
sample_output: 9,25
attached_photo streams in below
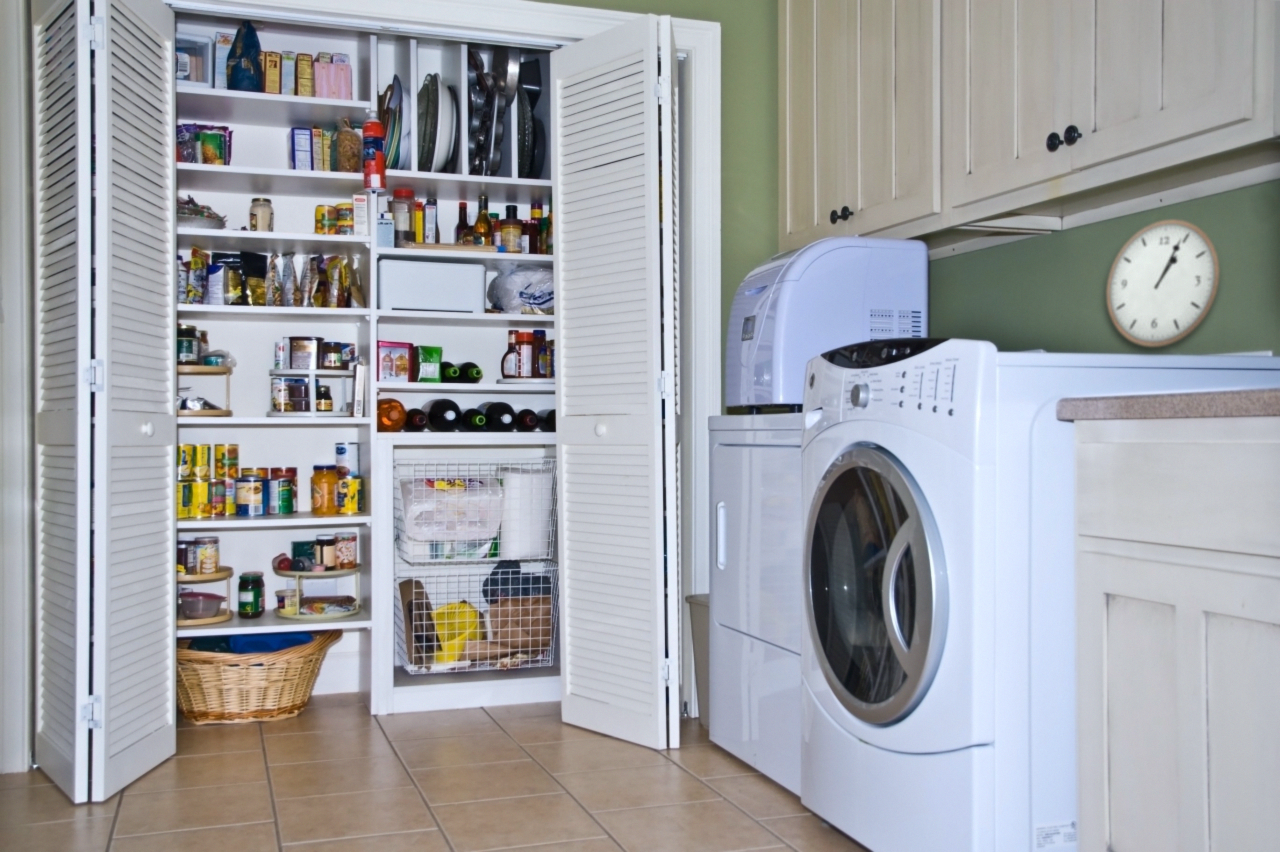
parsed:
1,04
